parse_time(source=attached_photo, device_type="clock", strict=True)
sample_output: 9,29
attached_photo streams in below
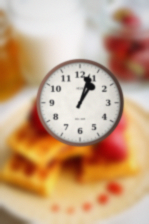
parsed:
1,03
